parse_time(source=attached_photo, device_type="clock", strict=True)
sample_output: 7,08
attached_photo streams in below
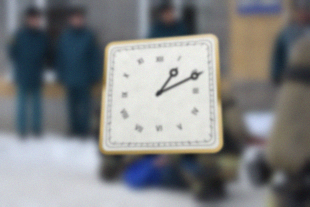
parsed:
1,11
